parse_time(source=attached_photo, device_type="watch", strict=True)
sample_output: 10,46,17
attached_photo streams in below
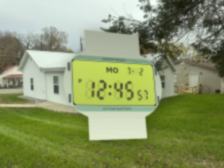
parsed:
12,45,57
